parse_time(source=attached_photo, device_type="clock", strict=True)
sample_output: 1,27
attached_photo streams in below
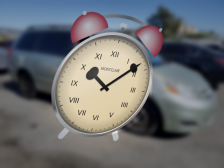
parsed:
10,08
